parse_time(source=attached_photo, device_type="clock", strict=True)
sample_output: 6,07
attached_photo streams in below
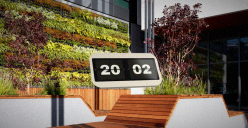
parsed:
20,02
